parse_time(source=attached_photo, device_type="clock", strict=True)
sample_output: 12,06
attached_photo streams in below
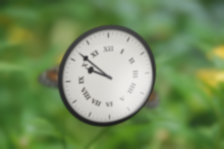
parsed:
9,52
